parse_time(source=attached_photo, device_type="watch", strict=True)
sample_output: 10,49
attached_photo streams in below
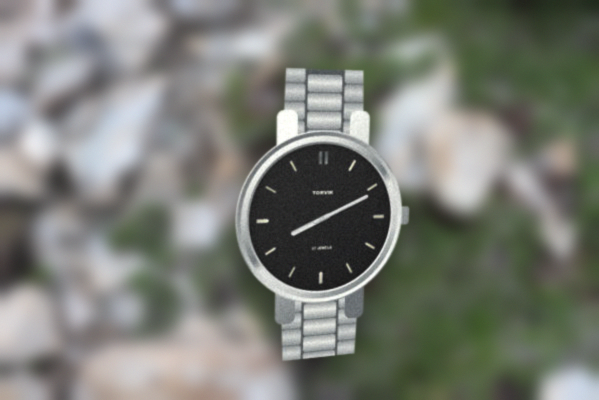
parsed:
8,11
